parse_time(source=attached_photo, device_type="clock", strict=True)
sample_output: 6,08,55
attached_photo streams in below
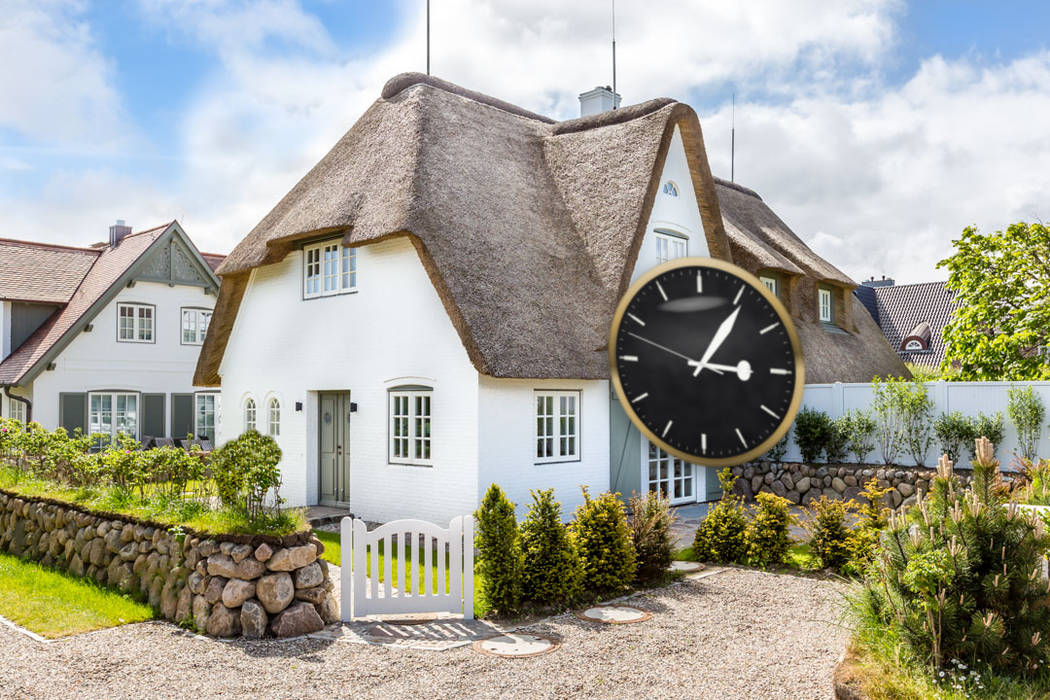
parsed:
3,05,48
